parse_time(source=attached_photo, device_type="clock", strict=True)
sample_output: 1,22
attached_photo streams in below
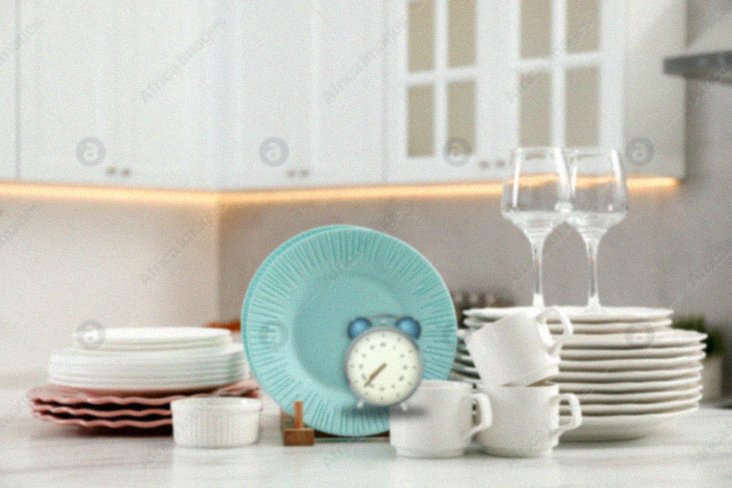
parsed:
7,37
